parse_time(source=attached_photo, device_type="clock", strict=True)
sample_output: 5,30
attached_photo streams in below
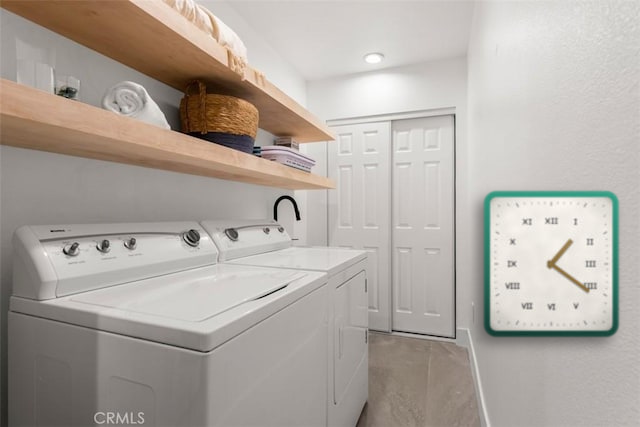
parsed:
1,21
